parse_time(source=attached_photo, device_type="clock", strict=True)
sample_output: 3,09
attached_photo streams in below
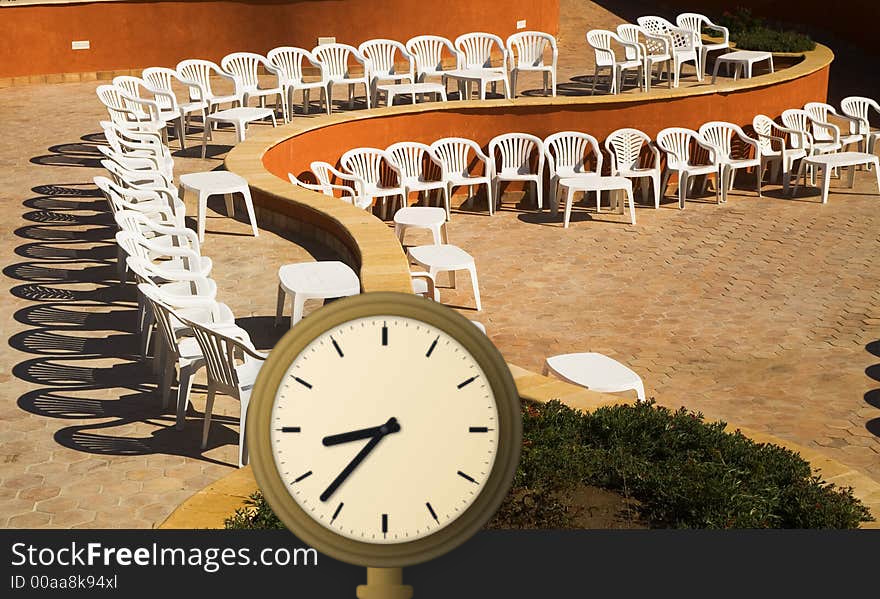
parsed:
8,37
